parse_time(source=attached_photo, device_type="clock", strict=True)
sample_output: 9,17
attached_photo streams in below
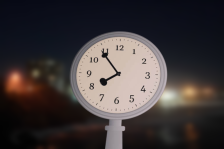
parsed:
7,54
